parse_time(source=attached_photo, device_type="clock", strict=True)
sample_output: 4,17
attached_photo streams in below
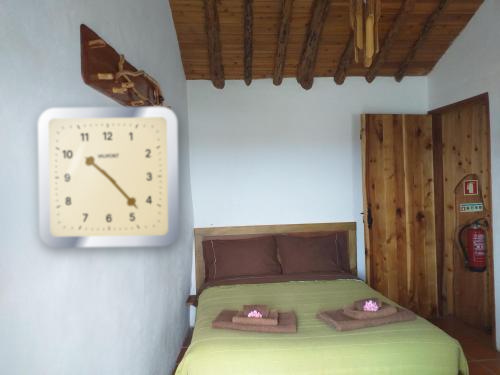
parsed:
10,23
